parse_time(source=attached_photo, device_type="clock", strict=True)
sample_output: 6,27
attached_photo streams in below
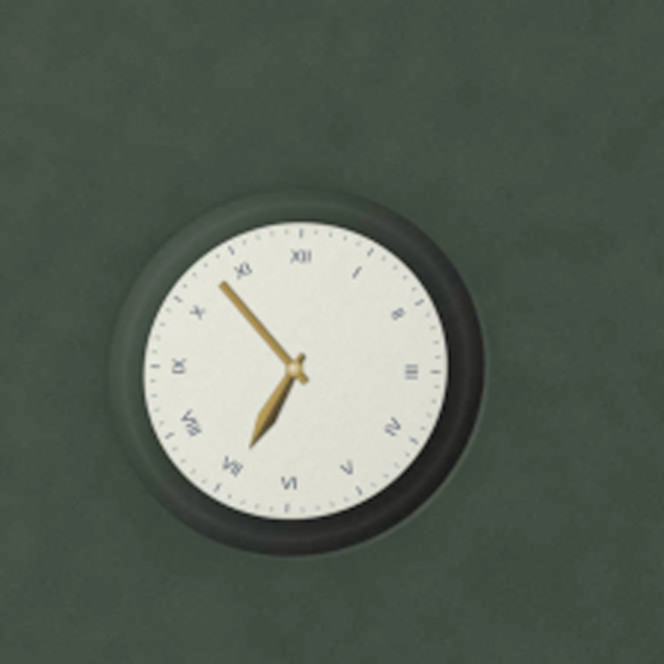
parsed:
6,53
